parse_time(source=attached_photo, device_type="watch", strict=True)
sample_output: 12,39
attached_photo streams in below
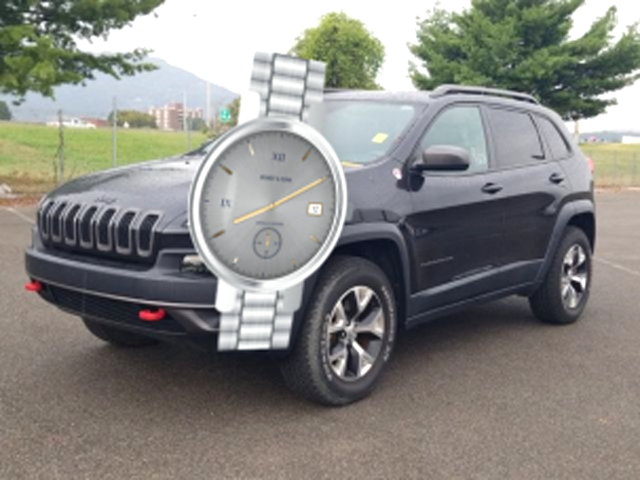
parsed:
8,10
